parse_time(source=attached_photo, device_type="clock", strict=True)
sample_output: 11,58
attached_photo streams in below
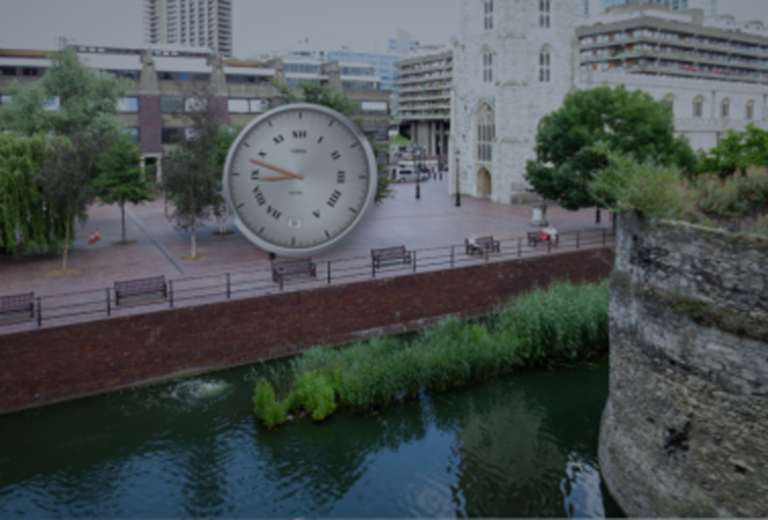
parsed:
8,48
